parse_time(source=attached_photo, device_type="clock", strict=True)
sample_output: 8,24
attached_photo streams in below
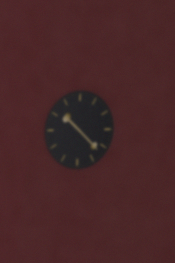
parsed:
10,22
